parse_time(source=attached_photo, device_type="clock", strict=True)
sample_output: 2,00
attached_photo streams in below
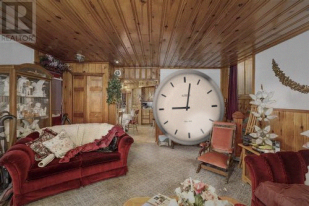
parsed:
9,02
